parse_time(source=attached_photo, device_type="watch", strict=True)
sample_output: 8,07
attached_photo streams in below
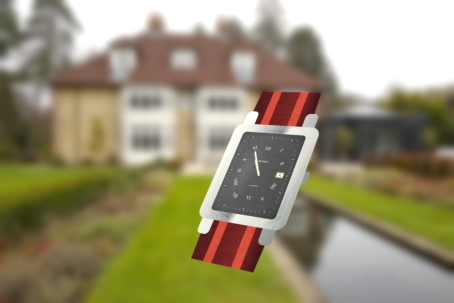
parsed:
10,55
